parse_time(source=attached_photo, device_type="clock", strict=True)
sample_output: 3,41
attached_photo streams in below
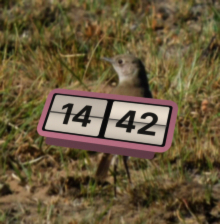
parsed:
14,42
